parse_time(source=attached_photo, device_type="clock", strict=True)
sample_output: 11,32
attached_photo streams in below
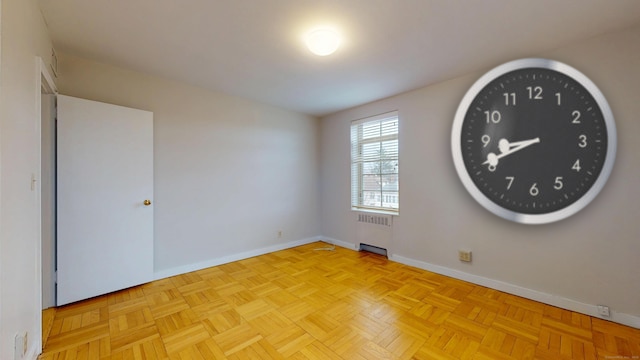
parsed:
8,41
